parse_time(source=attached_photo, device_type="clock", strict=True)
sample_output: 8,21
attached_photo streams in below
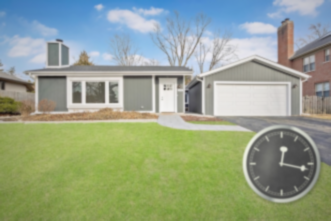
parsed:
12,17
